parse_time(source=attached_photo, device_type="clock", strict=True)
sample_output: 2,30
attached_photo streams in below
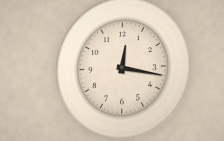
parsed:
12,17
